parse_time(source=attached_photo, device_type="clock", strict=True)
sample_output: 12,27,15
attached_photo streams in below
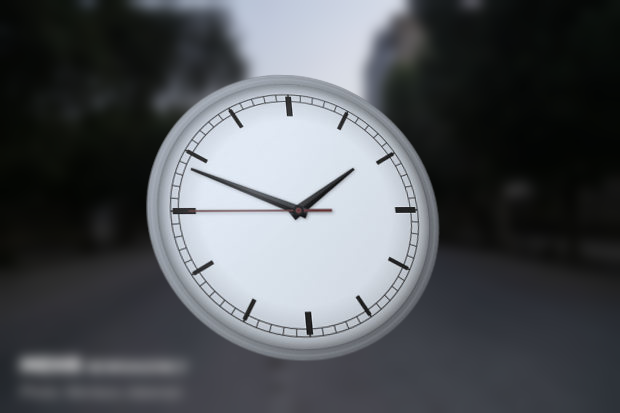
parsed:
1,48,45
